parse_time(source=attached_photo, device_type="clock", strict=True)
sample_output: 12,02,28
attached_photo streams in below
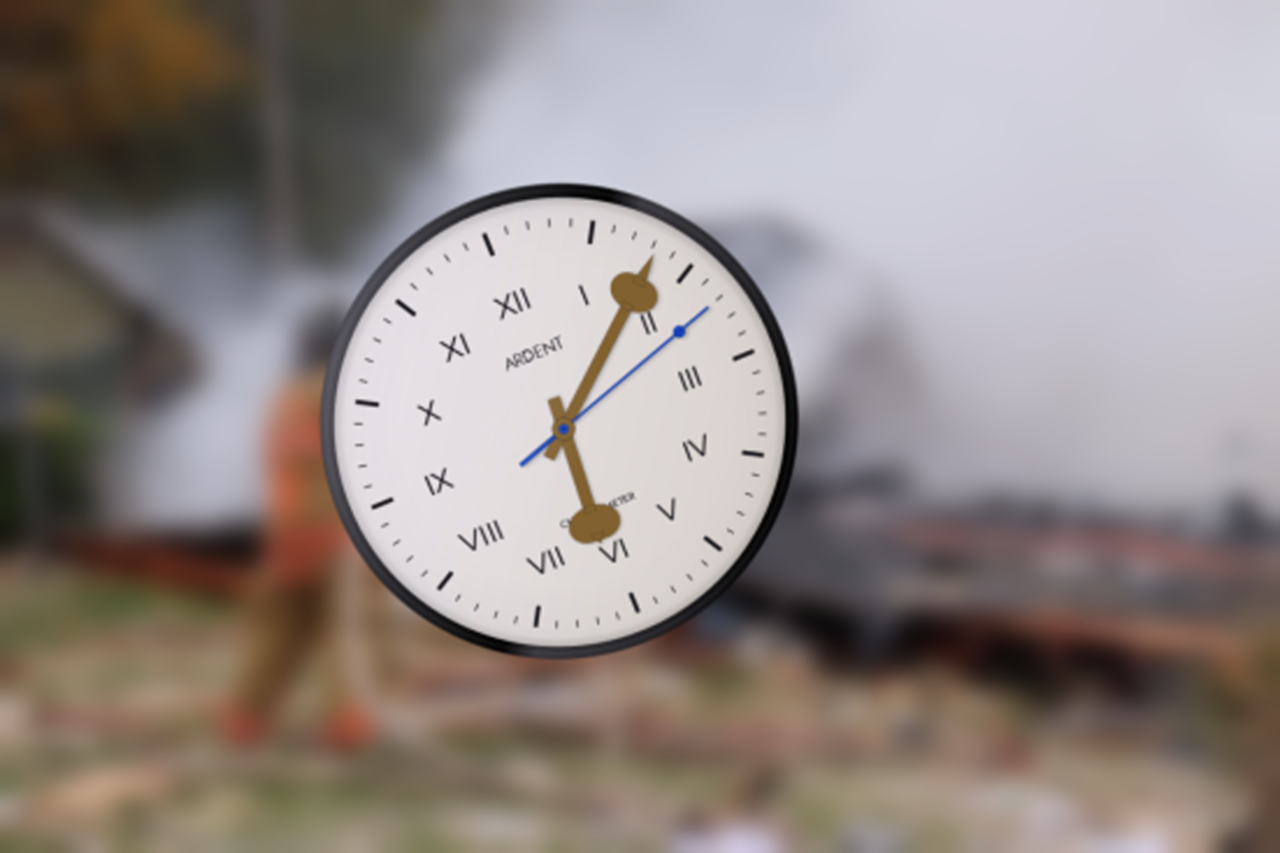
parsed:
6,08,12
